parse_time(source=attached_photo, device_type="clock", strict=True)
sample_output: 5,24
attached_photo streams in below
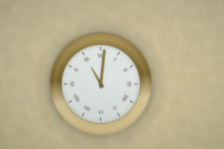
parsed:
11,01
